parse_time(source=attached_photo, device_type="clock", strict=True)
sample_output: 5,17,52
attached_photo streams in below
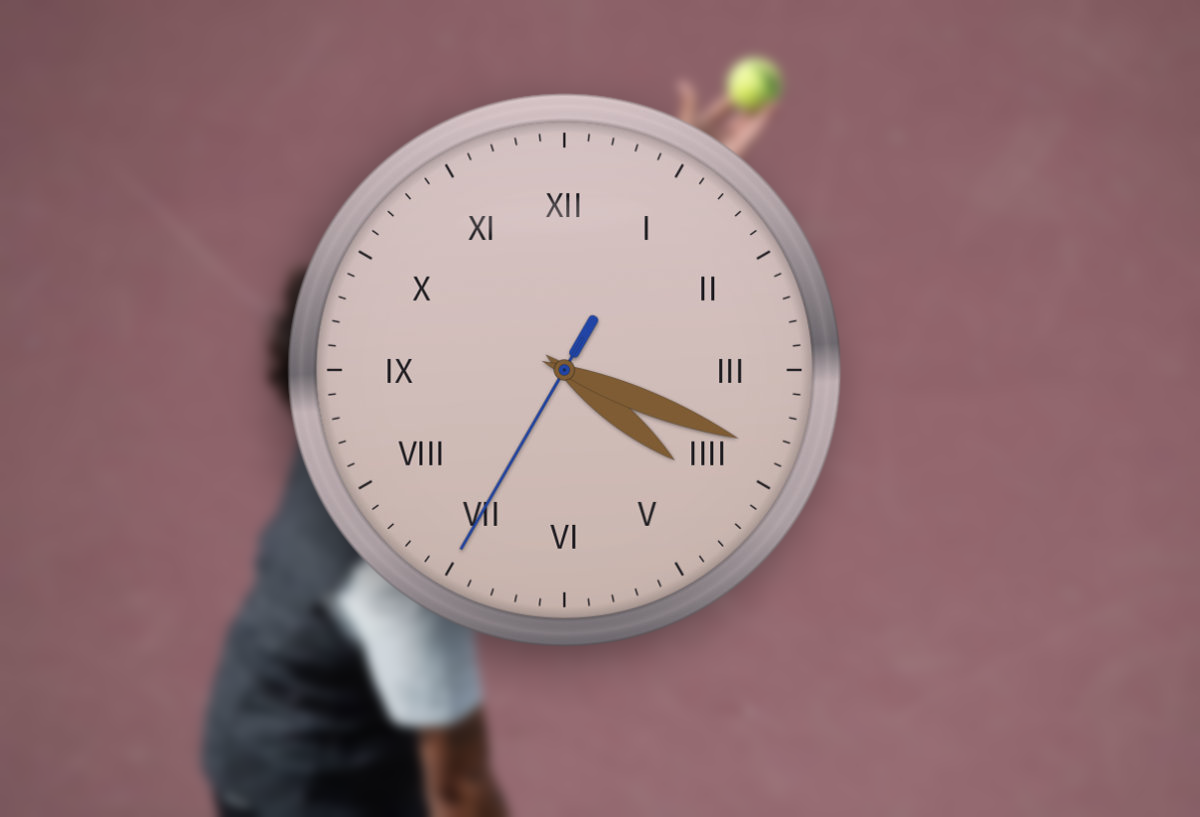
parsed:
4,18,35
